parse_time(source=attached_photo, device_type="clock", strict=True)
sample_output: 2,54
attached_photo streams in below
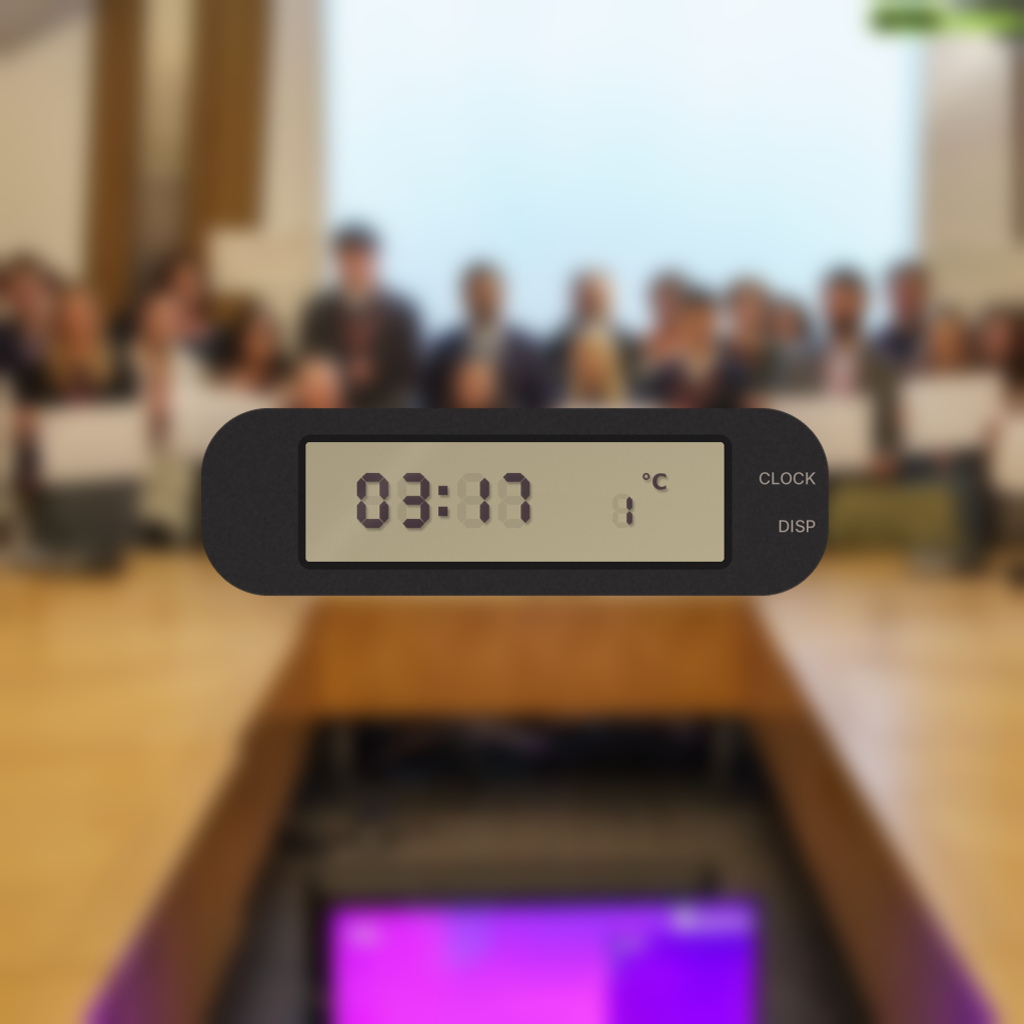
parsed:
3,17
